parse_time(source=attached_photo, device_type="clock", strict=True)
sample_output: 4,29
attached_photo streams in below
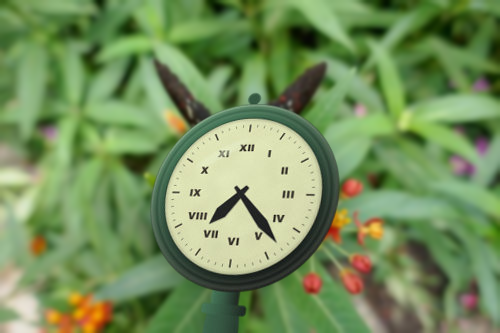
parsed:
7,23
